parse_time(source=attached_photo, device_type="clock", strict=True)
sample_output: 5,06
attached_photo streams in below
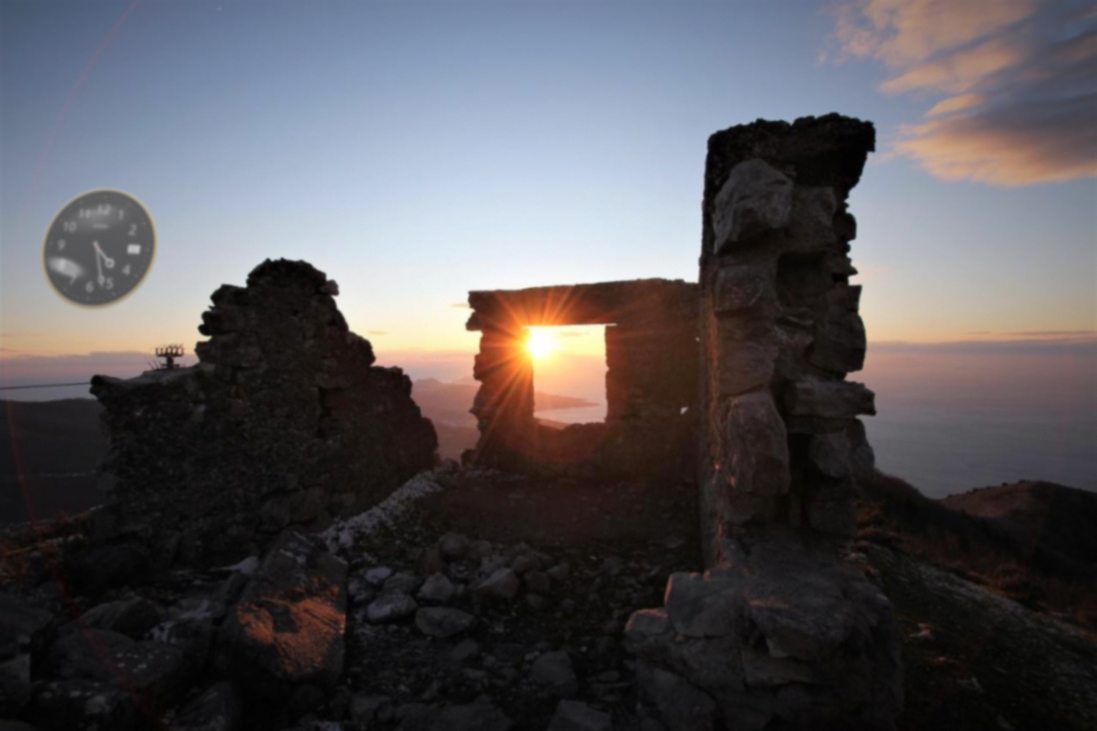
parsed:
4,27
